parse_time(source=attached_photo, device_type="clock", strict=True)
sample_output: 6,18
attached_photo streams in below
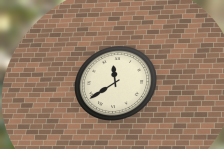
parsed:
11,39
